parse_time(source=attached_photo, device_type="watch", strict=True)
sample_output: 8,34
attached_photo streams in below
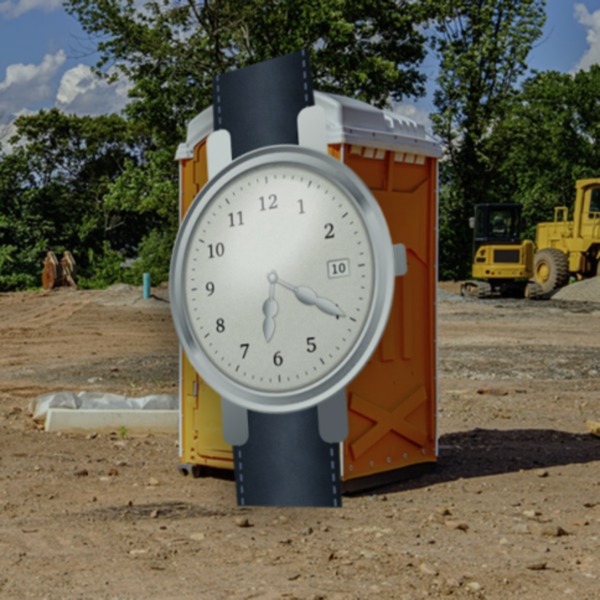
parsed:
6,20
